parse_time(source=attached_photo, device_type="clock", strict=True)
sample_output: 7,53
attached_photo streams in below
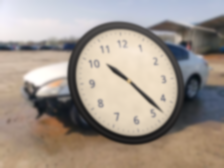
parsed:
10,23
